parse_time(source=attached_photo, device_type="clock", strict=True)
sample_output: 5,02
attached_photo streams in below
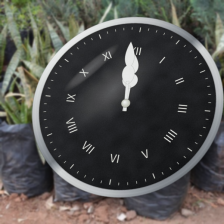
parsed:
11,59
